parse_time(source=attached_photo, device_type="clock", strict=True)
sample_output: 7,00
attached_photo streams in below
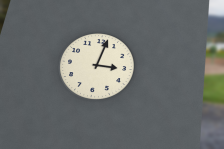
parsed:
3,02
